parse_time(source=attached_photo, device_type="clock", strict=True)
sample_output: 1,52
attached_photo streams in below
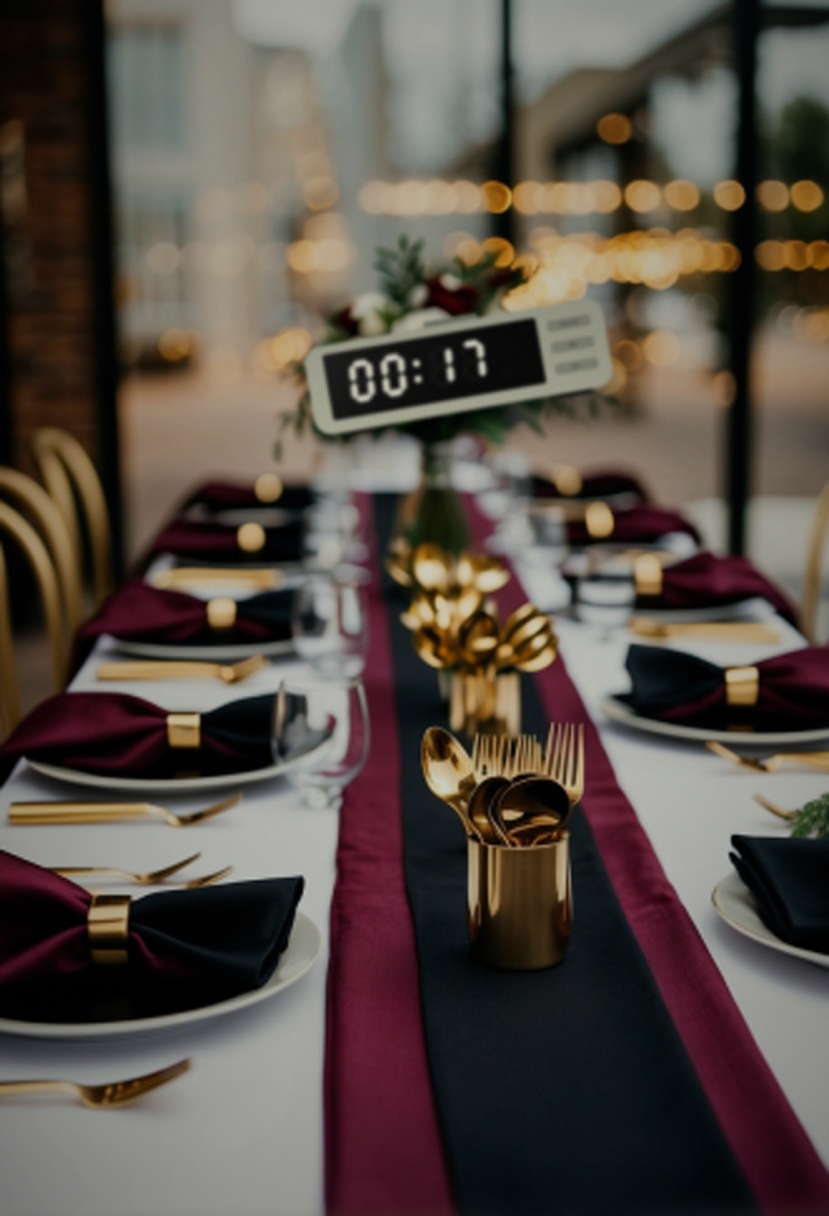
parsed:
0,17
